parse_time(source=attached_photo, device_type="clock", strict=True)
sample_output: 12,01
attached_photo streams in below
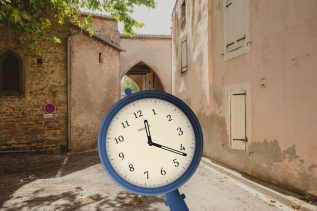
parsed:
12,22
